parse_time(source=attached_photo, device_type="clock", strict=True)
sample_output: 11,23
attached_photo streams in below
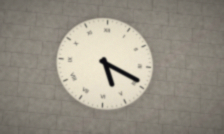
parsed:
5,19
